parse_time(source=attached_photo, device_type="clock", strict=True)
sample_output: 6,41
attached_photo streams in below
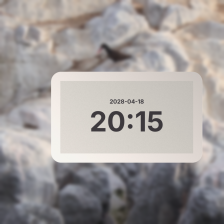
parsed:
20,15
